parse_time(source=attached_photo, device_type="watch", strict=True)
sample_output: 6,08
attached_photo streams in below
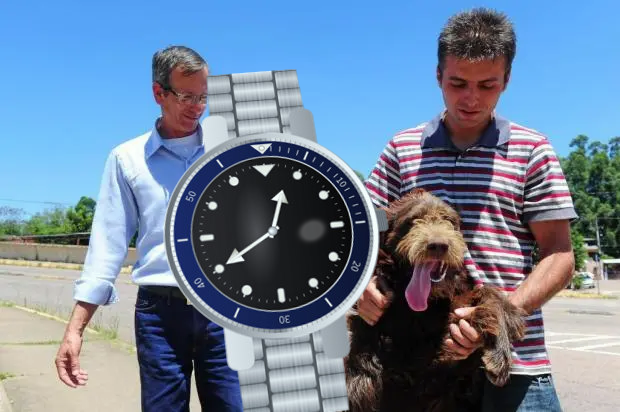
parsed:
12,40
